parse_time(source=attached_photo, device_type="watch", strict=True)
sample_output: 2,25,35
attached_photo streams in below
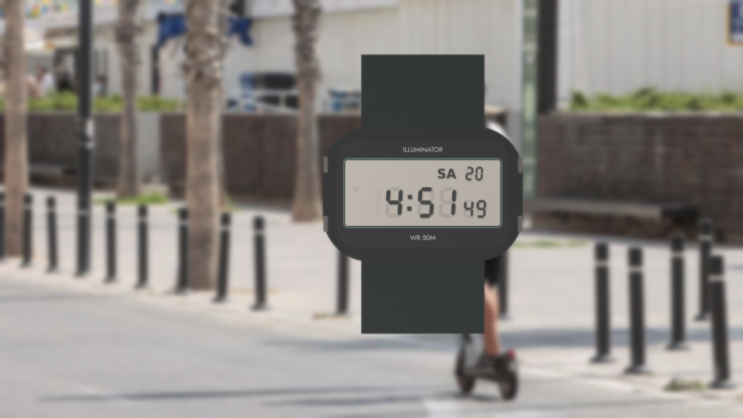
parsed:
4,51,49
